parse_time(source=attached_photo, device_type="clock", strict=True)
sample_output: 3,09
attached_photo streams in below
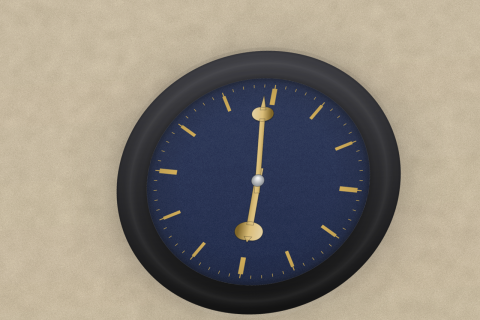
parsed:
5,59
